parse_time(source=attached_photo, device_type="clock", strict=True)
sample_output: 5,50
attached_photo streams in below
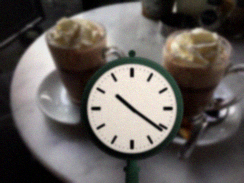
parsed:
10,21
